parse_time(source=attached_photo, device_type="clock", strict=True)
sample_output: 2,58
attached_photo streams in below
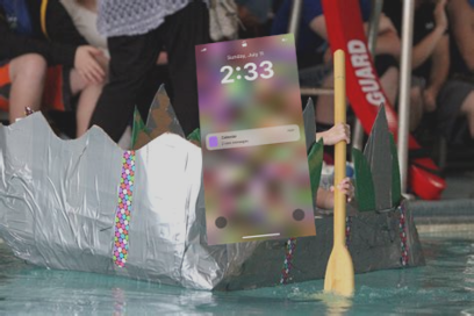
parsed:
2,33
